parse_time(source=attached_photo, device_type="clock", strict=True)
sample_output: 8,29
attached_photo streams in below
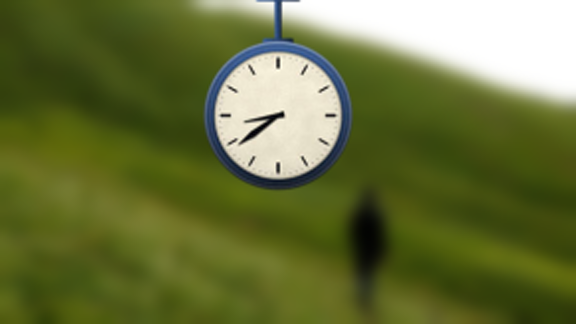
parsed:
8,39
